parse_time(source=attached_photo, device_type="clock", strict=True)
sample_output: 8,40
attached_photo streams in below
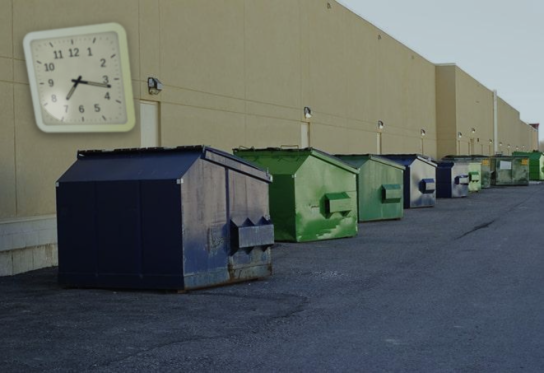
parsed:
7,17
